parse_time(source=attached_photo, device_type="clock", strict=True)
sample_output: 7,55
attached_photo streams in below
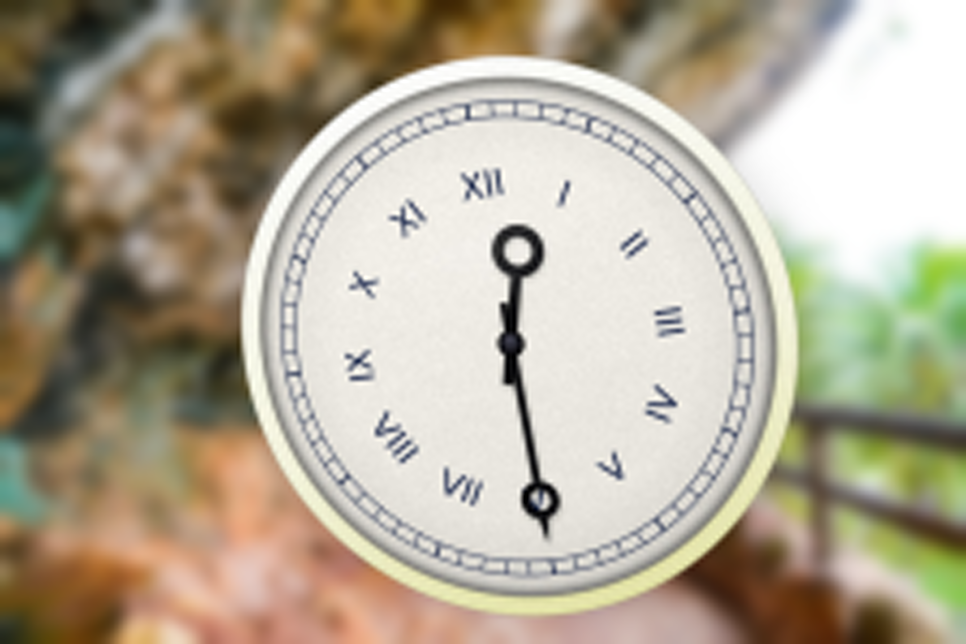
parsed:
12,30
